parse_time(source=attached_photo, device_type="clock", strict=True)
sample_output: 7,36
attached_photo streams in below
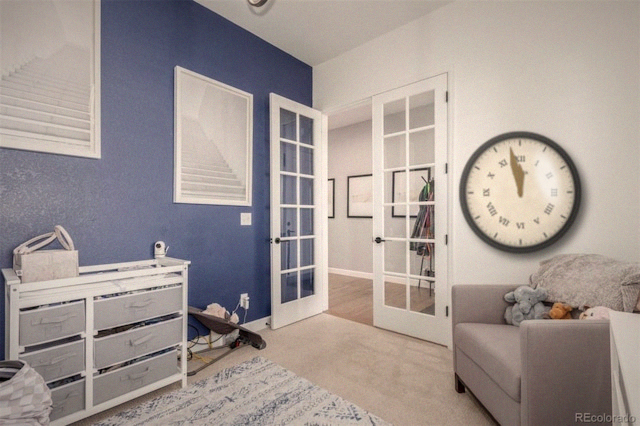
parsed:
11,58
